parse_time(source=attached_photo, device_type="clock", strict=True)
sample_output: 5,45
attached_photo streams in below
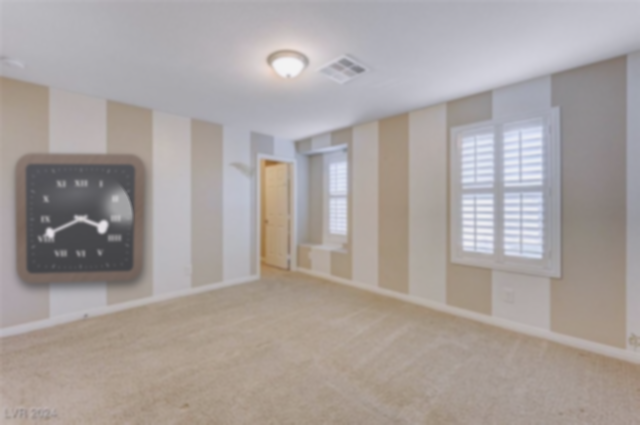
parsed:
3,41
